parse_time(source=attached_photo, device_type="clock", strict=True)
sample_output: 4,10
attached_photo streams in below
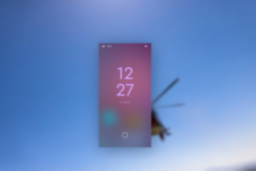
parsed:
12,27
